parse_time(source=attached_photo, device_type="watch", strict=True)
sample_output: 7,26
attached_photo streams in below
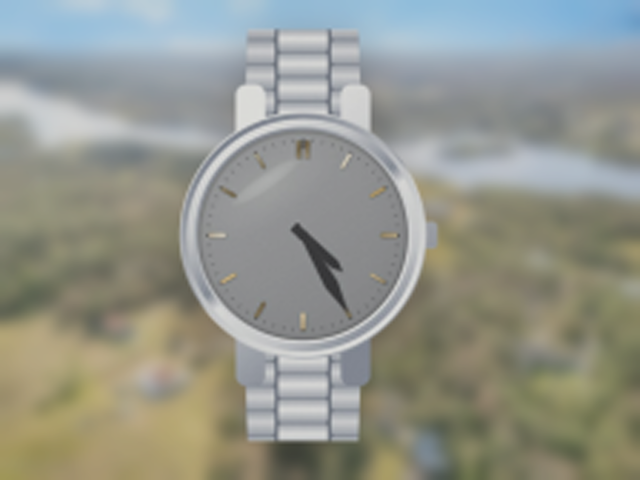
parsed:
4,25
